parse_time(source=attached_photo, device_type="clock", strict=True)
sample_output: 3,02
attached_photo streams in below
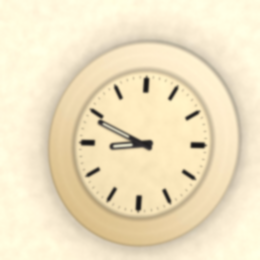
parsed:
8,49
